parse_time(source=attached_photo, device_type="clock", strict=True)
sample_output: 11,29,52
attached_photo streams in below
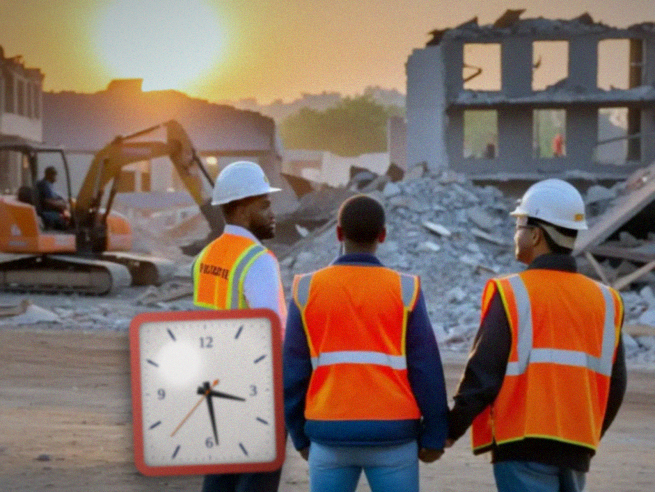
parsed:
3,28,37
